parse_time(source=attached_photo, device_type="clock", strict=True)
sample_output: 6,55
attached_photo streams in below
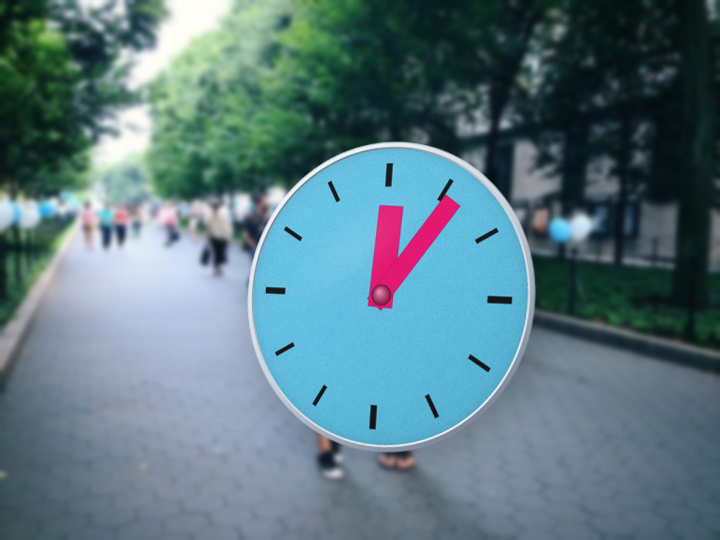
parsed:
12,06
